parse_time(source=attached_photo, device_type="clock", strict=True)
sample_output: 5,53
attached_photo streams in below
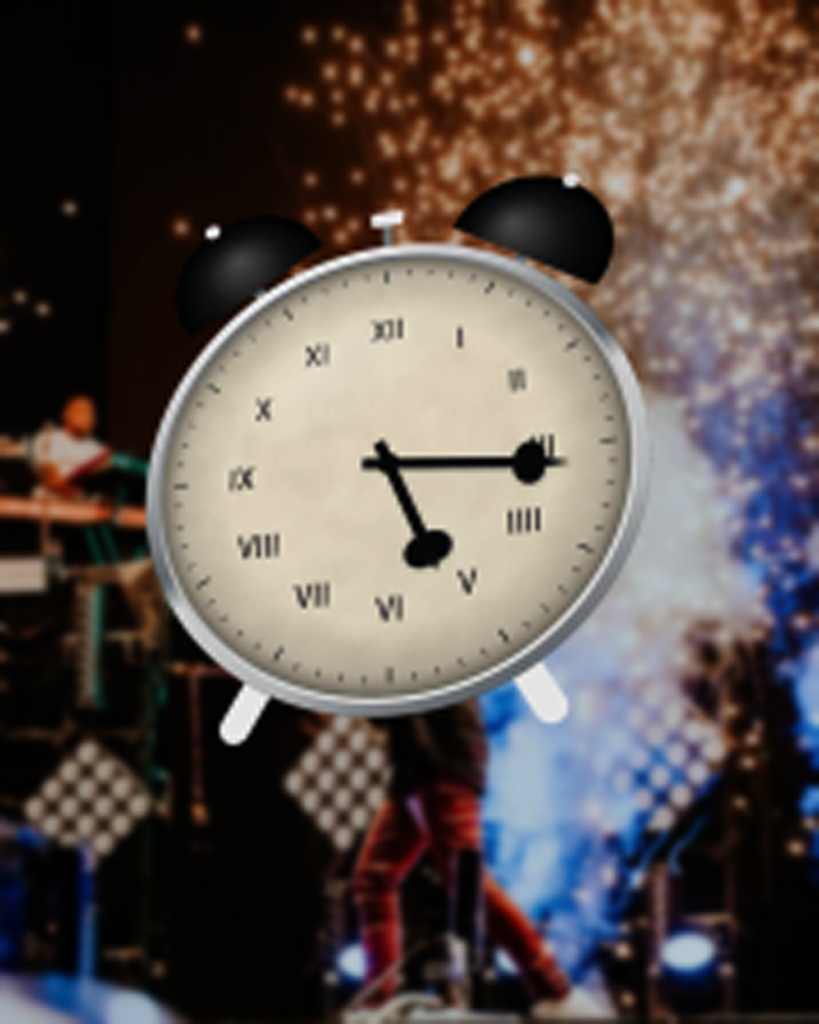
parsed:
5,16
